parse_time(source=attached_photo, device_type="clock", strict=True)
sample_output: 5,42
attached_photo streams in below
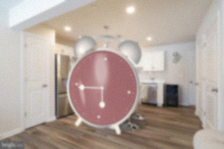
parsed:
5,44
